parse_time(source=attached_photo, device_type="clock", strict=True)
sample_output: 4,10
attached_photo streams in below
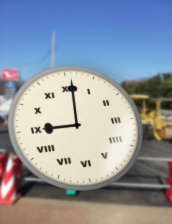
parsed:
9,01
